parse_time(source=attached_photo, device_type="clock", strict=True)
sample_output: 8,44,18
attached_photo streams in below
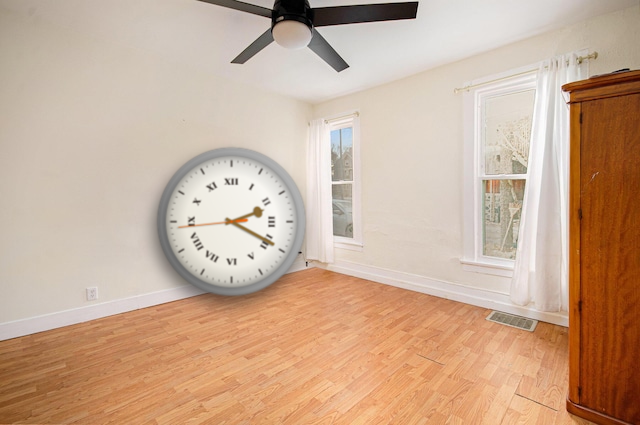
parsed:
2,19,44
